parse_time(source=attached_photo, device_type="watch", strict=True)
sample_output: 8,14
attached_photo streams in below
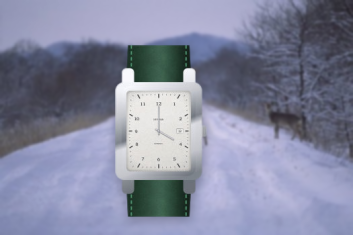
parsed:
4,00
